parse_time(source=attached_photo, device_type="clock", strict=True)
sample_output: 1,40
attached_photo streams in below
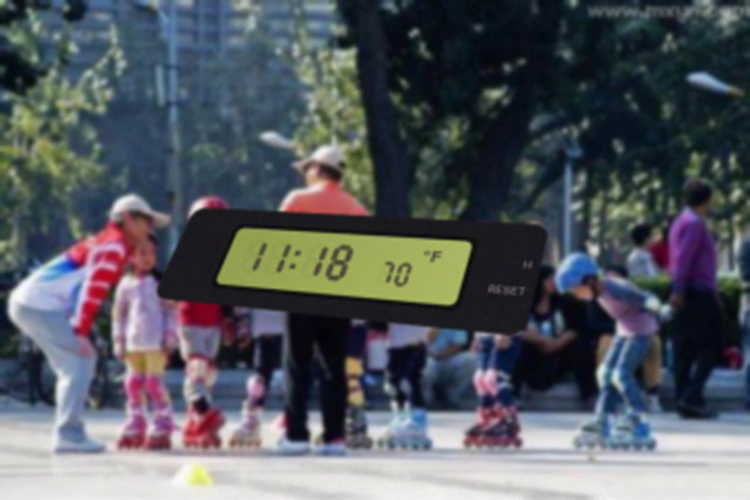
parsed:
11,18
